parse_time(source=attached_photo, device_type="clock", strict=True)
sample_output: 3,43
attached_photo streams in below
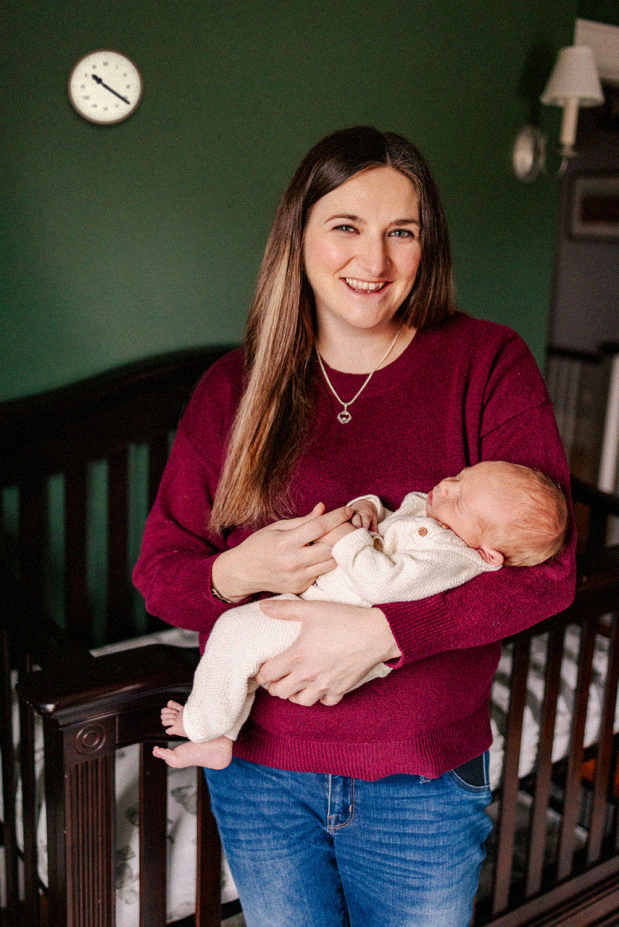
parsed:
10,21
